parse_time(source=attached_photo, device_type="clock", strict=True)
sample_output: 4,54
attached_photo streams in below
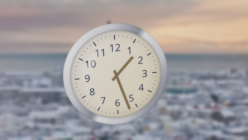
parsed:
1,27
